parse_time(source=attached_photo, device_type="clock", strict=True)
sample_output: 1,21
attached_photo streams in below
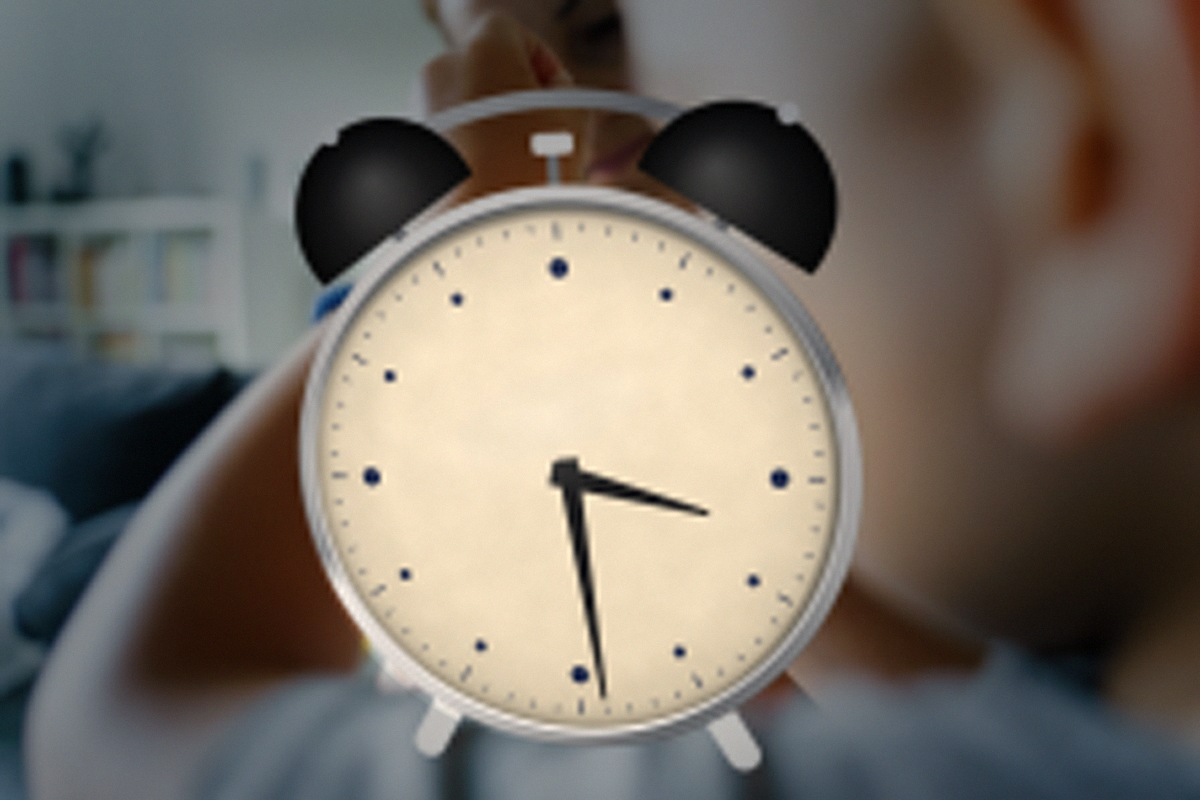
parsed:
3,29
